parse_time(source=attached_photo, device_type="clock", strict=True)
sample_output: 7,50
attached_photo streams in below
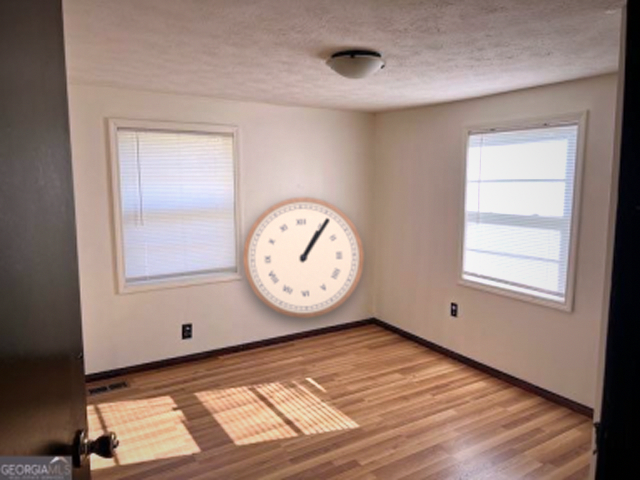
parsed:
1,06
